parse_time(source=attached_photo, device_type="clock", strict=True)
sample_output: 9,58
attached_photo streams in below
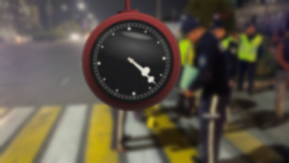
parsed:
4,23
